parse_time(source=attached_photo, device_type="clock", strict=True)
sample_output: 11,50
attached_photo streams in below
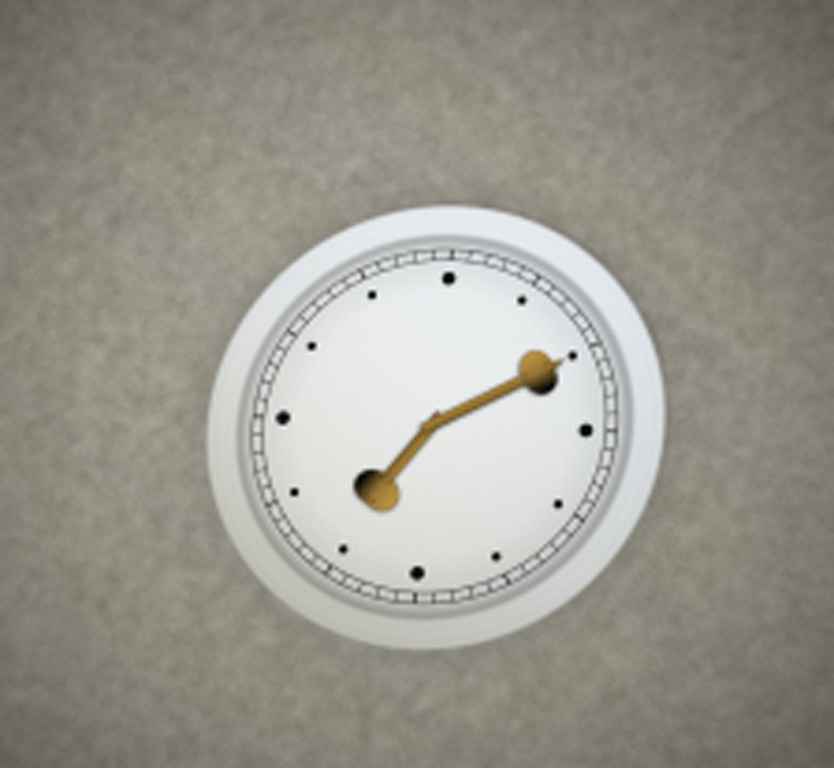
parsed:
7,10
